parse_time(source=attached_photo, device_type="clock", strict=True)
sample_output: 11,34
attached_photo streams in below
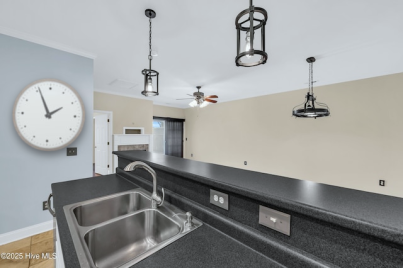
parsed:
1,56
